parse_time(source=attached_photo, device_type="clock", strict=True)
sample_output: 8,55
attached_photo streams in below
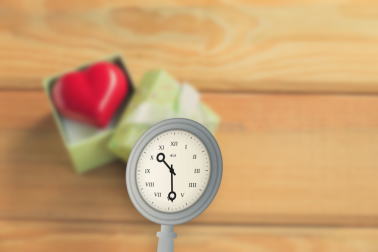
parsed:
10,29
